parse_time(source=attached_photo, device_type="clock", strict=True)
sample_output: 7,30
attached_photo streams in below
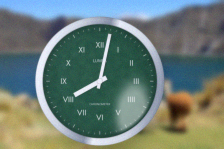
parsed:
8,02
